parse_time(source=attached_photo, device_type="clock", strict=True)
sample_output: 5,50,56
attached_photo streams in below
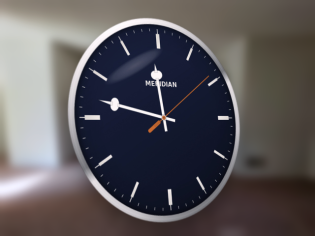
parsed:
11,47,09
